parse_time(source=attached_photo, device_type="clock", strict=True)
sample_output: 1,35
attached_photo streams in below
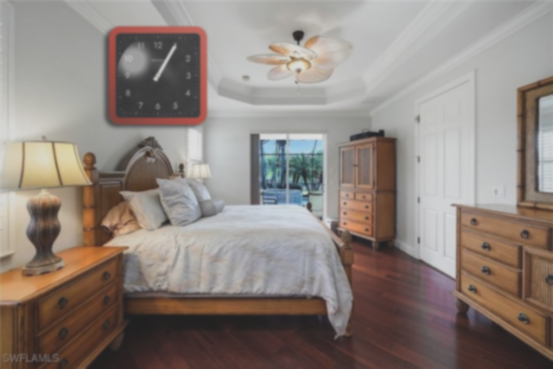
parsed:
1,05
